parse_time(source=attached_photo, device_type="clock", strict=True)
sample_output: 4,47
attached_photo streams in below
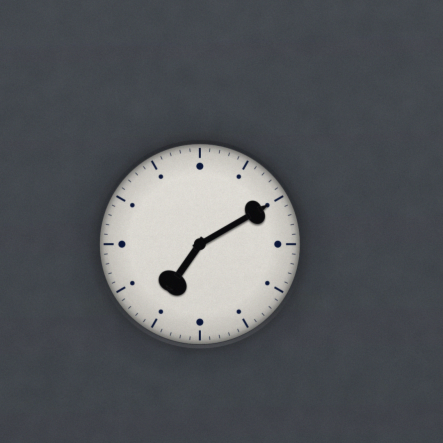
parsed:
7,10
